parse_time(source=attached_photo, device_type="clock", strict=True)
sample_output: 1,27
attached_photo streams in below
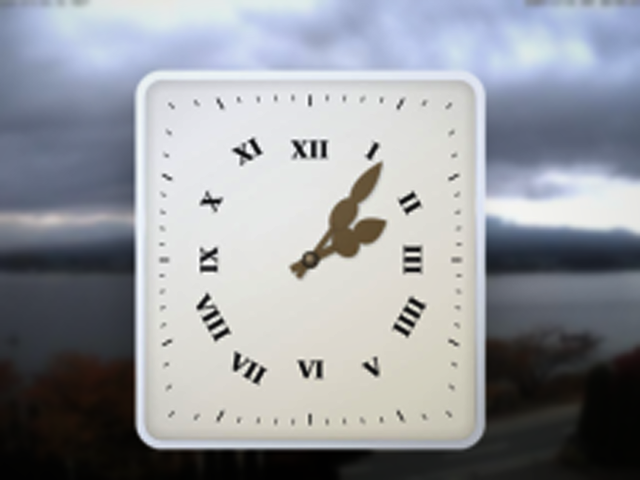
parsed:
2,06
